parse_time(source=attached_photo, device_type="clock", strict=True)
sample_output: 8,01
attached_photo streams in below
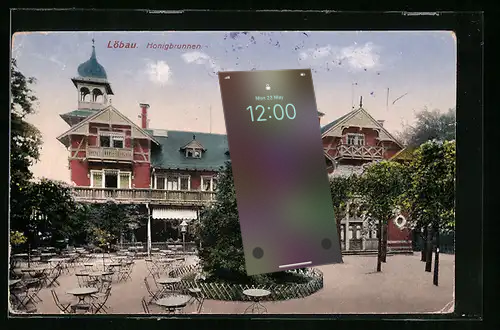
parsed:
12,00
